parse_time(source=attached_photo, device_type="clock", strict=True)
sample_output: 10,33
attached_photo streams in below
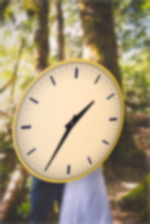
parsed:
1,35
